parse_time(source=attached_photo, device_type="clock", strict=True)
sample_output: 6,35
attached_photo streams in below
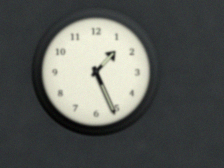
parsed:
1,26
